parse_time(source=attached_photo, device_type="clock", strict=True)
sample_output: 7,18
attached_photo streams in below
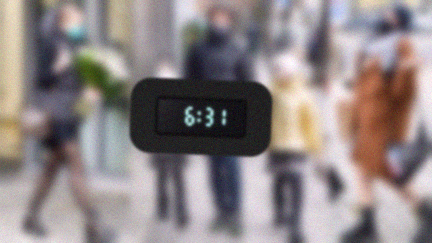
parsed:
6,31
